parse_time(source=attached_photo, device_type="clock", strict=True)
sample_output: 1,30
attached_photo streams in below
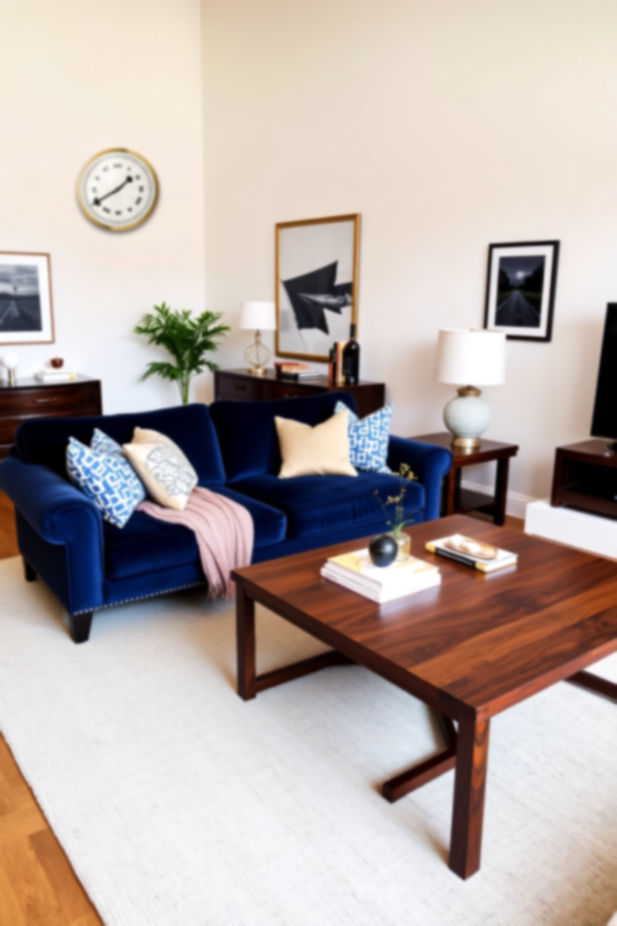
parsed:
1,40
